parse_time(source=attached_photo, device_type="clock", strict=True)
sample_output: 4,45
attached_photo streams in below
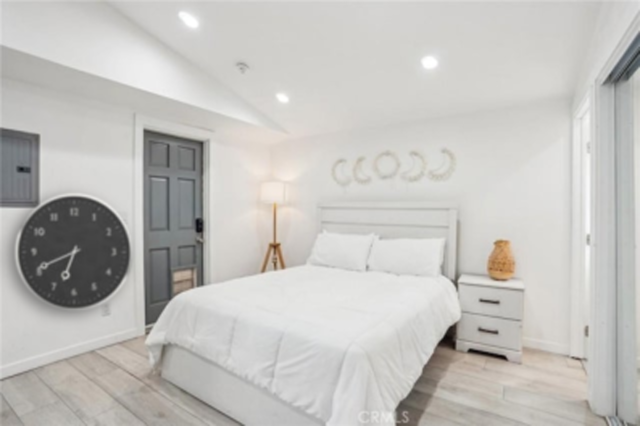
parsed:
6,41
